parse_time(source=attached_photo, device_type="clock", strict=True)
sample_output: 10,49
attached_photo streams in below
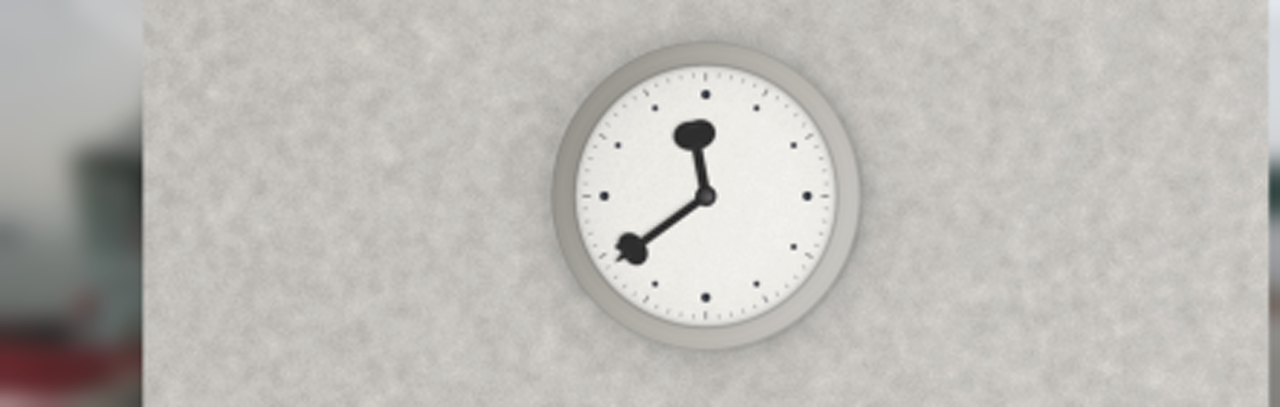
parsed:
11,39
